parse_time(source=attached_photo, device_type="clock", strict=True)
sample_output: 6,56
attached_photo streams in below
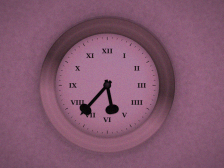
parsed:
5,37
